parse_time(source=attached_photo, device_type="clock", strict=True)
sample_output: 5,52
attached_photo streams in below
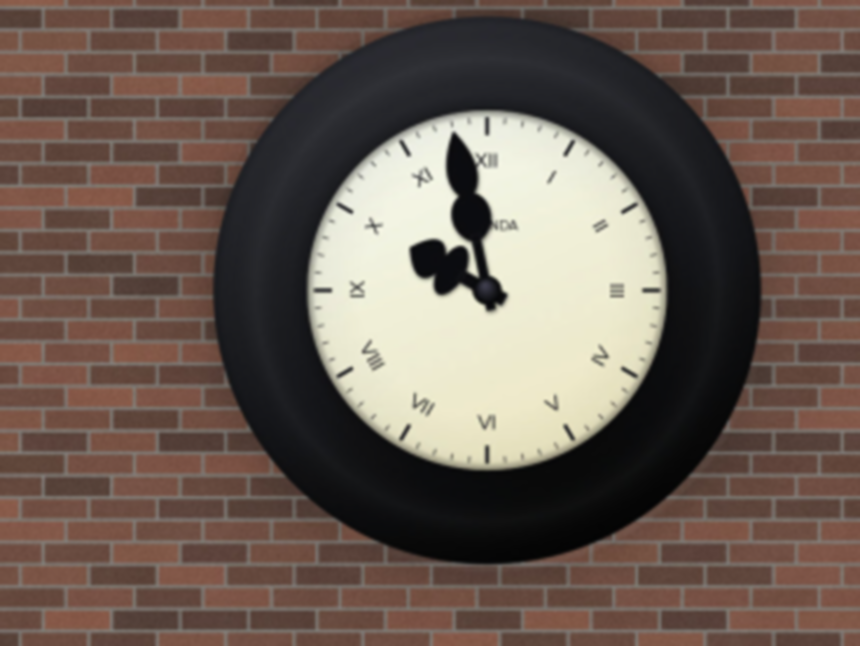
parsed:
9,58
